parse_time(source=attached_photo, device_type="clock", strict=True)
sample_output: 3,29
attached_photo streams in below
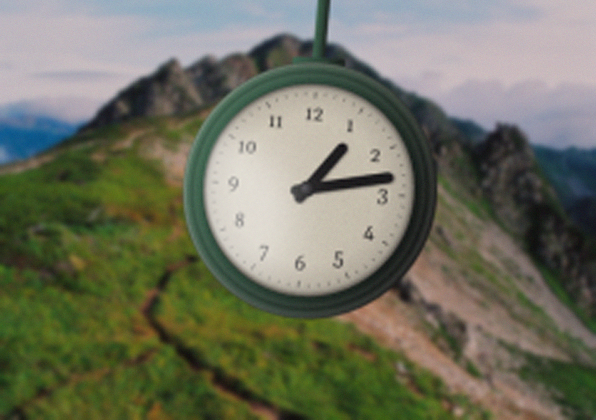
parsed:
1,13
